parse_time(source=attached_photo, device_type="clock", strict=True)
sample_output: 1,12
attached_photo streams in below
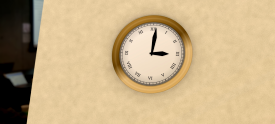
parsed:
3,01
